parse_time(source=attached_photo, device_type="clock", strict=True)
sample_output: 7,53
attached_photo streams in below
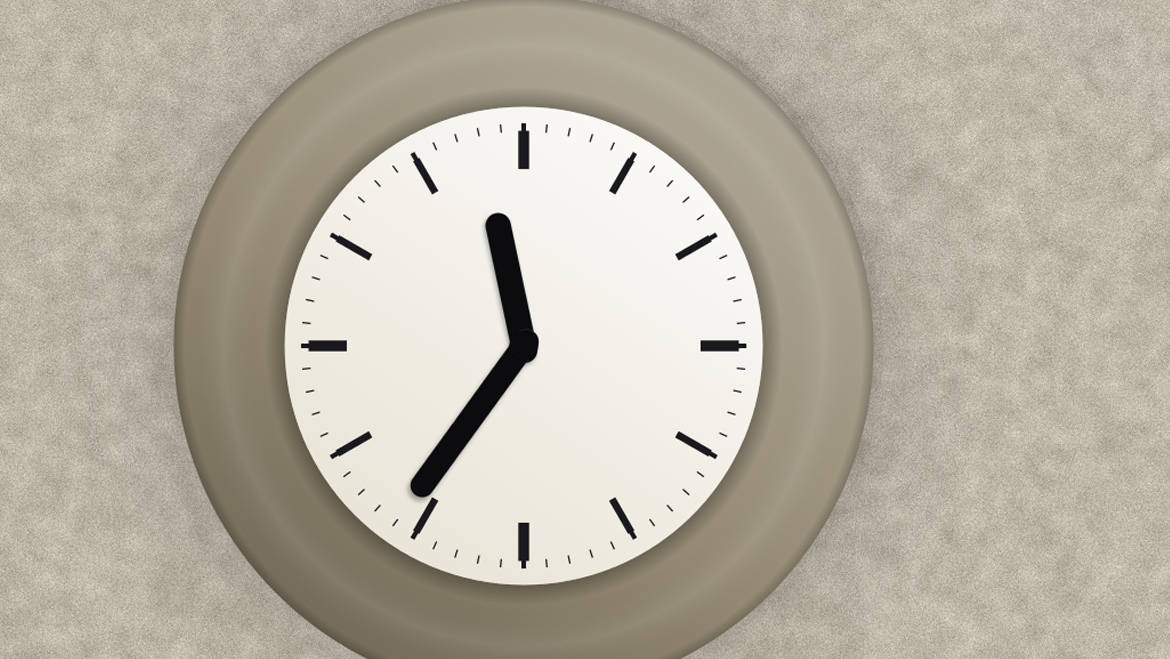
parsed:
11,36
